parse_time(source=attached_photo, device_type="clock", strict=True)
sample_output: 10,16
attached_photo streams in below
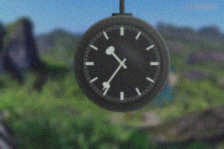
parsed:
10,36
